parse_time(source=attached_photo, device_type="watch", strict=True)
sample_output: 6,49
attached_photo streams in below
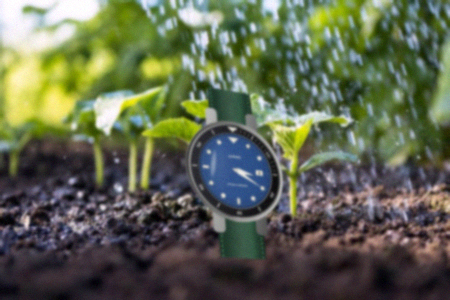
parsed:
3,20
